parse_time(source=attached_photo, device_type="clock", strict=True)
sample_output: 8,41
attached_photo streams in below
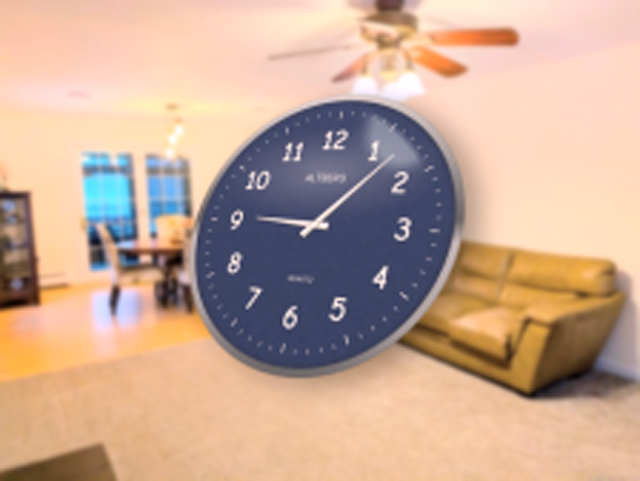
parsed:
9,07
